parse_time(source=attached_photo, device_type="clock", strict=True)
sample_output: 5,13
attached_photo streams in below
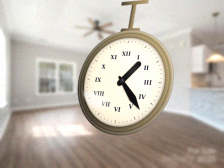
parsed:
1,23
